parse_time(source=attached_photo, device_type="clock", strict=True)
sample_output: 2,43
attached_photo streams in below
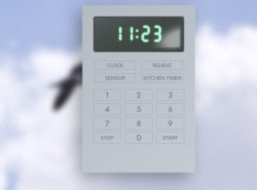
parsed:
11,23
